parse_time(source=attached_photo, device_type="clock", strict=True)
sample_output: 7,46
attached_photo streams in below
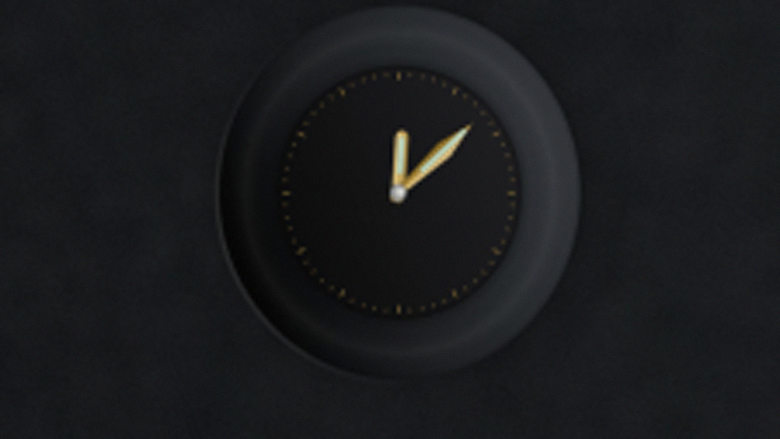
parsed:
12,08
